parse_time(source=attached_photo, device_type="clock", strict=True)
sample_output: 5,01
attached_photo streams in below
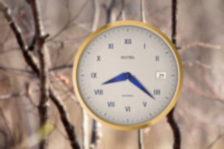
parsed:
8,22
